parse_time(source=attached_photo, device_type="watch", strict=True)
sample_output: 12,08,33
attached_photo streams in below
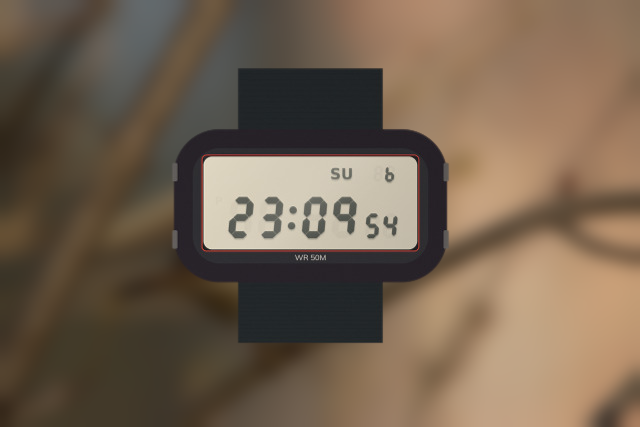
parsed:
23,09,54
